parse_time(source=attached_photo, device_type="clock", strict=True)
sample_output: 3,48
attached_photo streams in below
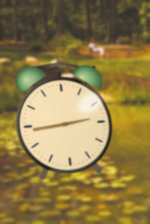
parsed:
2,44
